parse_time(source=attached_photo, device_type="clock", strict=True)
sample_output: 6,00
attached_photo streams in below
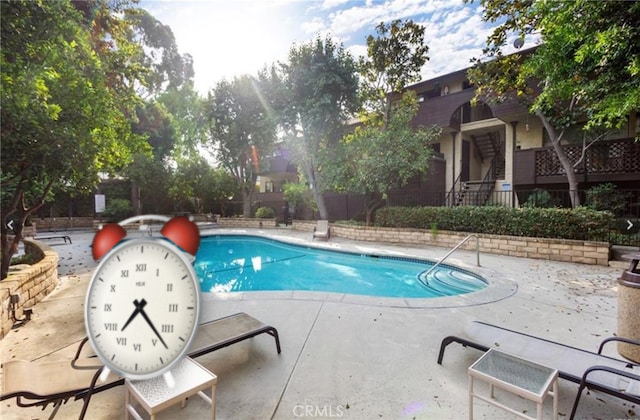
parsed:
7,23
